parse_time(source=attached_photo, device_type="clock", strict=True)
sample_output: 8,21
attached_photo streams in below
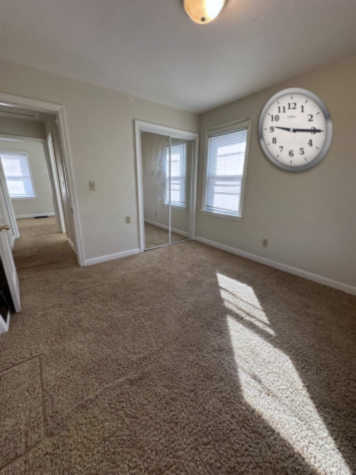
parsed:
9,15
